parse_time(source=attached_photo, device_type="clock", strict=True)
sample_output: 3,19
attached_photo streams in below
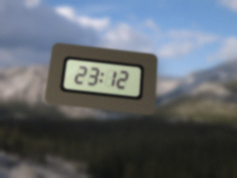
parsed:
23,12
